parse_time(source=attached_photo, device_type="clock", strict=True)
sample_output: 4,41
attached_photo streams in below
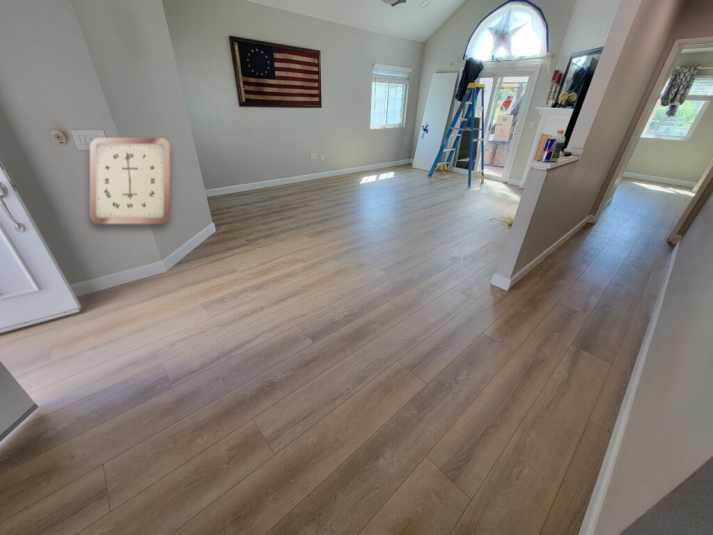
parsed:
5,59
